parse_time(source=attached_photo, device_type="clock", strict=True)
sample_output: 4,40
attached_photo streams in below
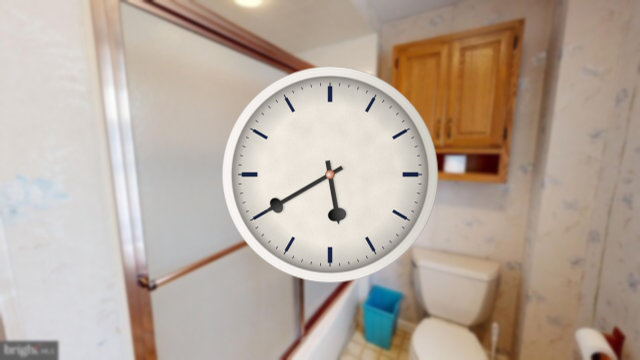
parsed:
5,40
